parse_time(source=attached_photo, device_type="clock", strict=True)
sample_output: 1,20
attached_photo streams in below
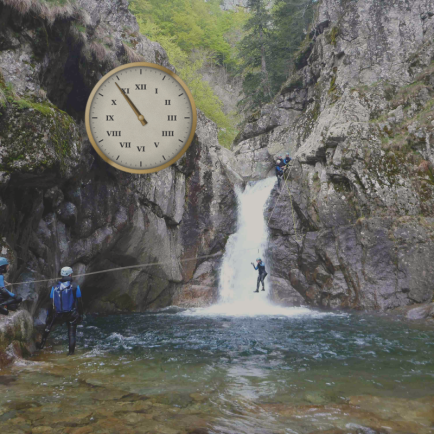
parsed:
10,54
